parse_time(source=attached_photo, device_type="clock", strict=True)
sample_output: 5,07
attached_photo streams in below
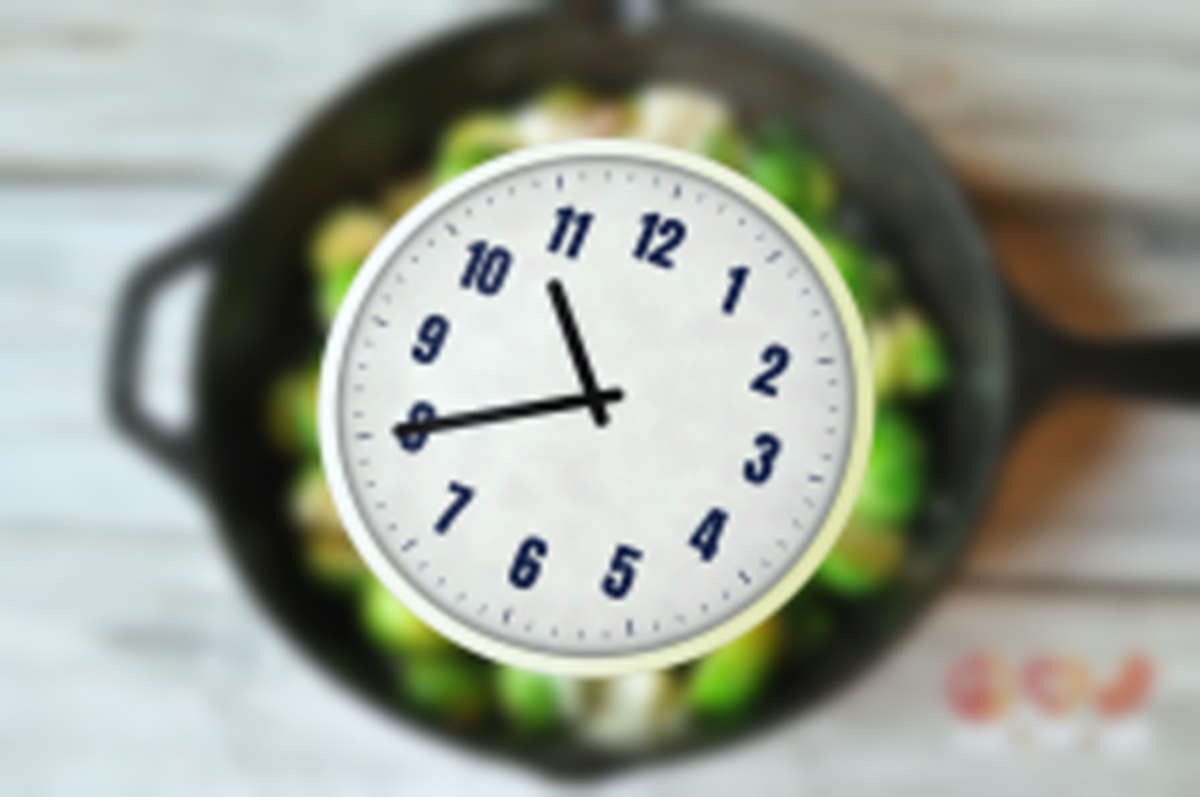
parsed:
10,40
